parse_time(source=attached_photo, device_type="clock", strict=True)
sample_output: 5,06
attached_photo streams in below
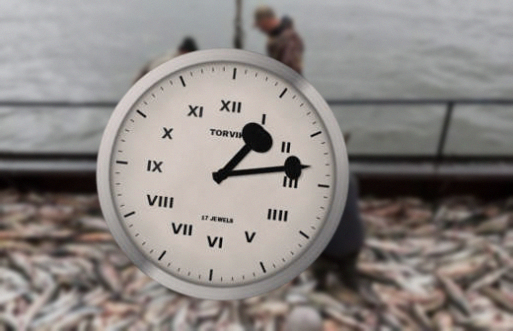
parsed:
1,13
